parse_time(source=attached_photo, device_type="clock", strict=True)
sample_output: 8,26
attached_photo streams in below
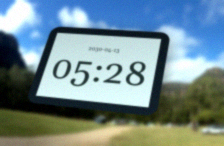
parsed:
5,28
